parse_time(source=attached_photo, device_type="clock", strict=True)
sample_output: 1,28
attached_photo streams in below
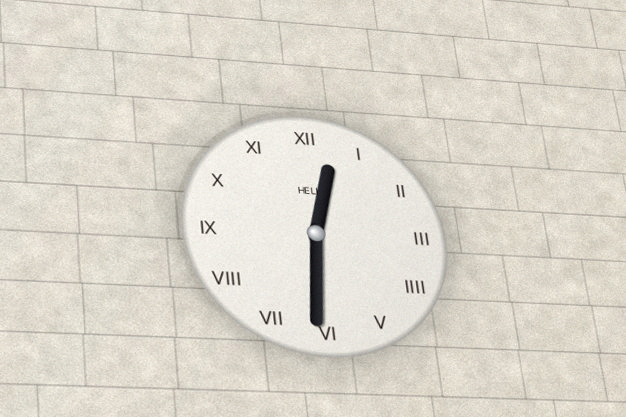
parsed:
12,31
